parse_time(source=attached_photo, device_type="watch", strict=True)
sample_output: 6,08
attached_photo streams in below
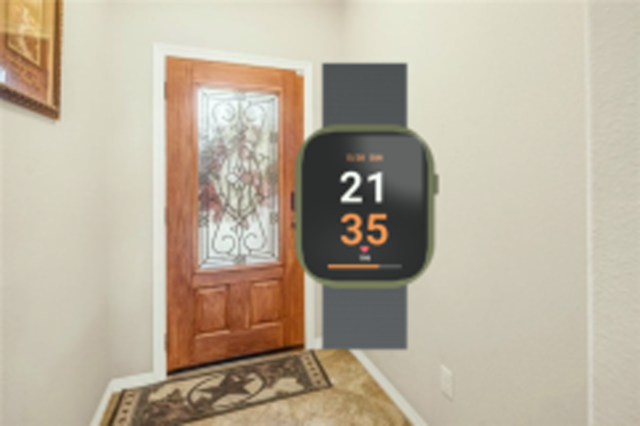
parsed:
21,35
